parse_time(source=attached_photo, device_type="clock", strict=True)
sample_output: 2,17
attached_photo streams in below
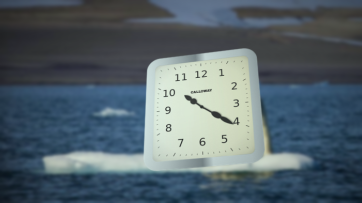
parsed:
10,21
